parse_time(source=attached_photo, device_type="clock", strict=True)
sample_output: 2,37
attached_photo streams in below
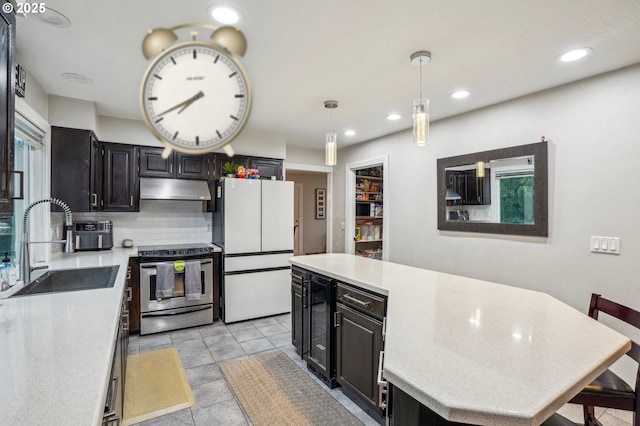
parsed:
7,41
